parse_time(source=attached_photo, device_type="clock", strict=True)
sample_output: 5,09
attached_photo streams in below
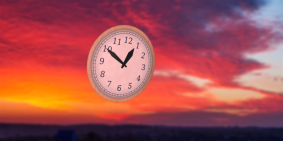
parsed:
12,50
